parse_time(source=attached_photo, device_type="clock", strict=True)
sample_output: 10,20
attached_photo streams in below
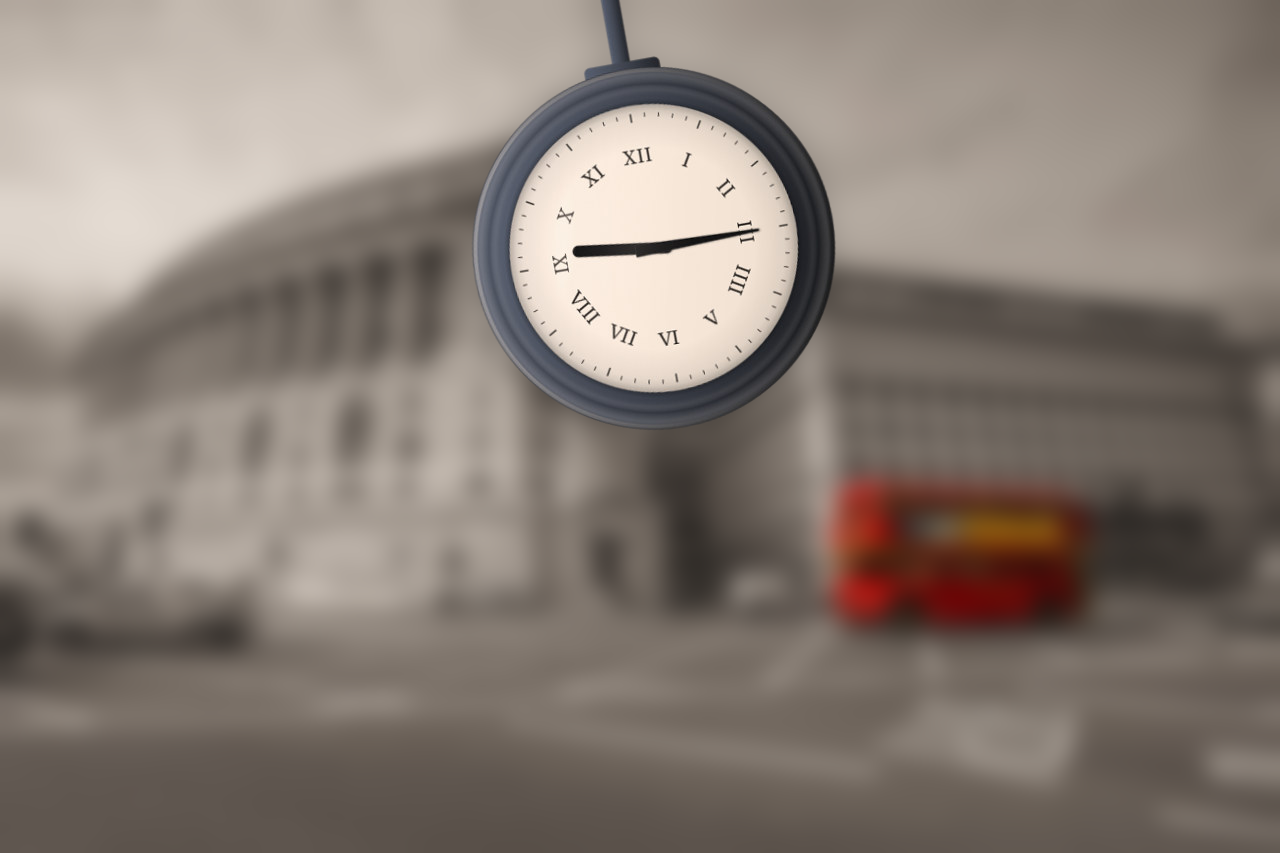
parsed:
9,15
